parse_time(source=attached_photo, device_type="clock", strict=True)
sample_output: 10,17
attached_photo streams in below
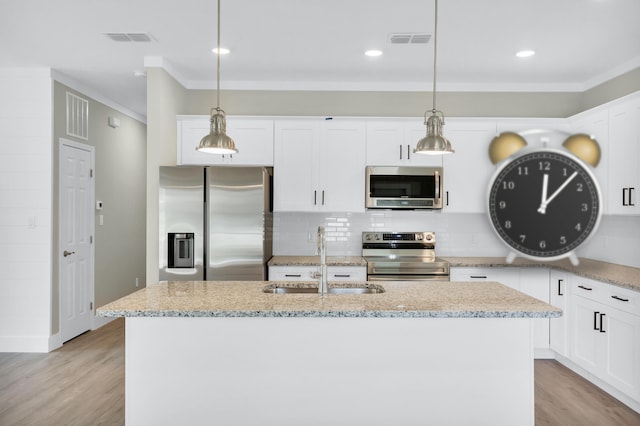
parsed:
12,07
